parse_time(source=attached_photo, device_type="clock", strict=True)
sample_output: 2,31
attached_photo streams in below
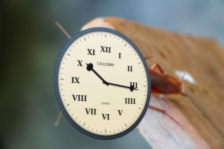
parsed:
10,16
